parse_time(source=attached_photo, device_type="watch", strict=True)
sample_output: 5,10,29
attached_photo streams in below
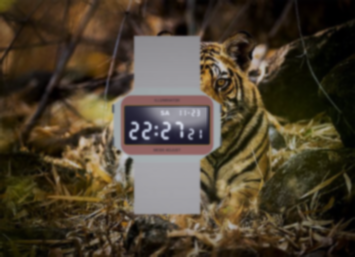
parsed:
22,27,21
